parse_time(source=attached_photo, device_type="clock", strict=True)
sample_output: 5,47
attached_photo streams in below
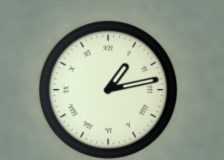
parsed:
1,13
